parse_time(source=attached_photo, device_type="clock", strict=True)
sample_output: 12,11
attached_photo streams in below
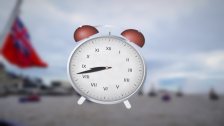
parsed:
8,42
